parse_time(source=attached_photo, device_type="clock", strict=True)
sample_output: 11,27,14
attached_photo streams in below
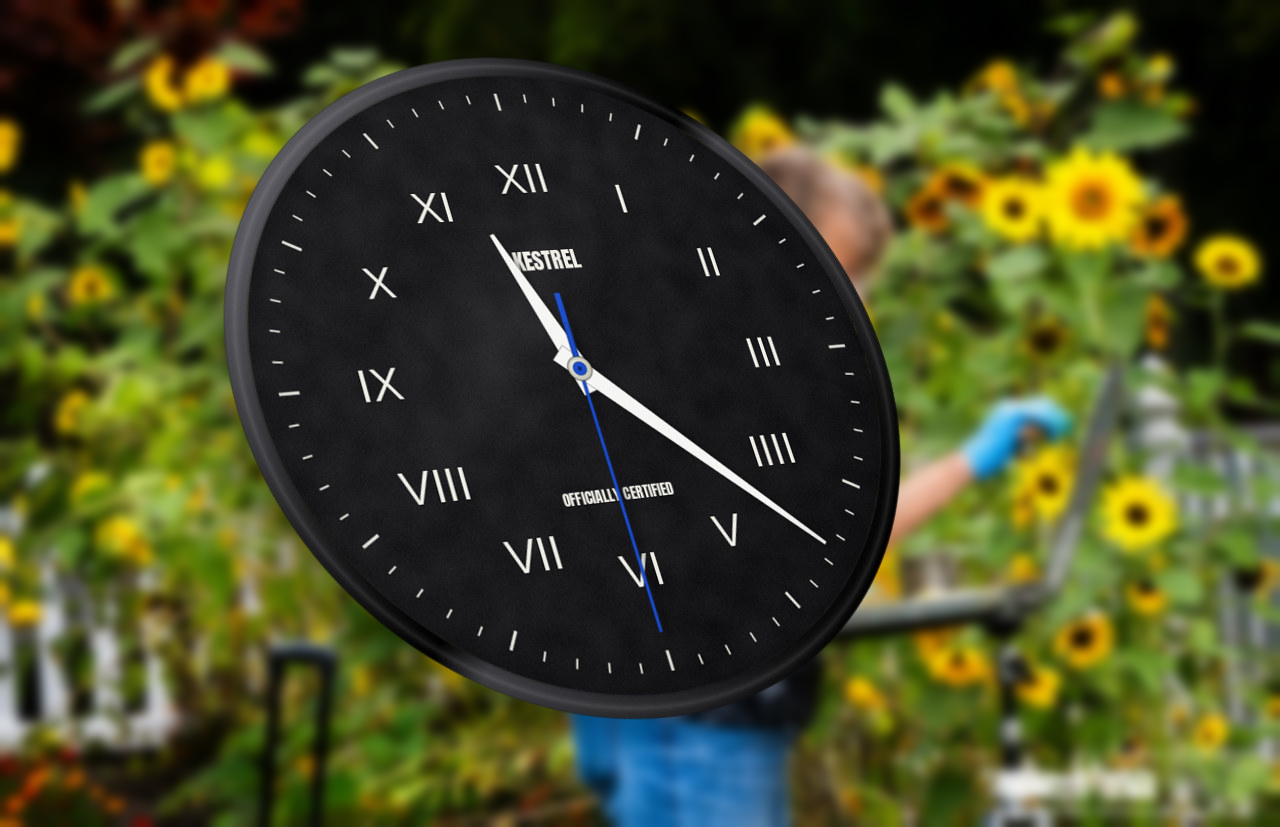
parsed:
11,22,30
